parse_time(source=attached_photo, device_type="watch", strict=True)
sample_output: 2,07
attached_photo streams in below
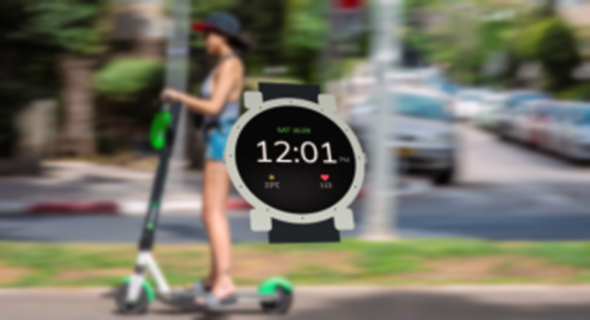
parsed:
12,01
